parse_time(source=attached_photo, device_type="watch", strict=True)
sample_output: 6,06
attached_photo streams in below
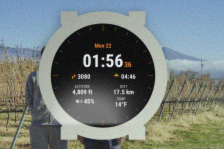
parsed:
1,56
